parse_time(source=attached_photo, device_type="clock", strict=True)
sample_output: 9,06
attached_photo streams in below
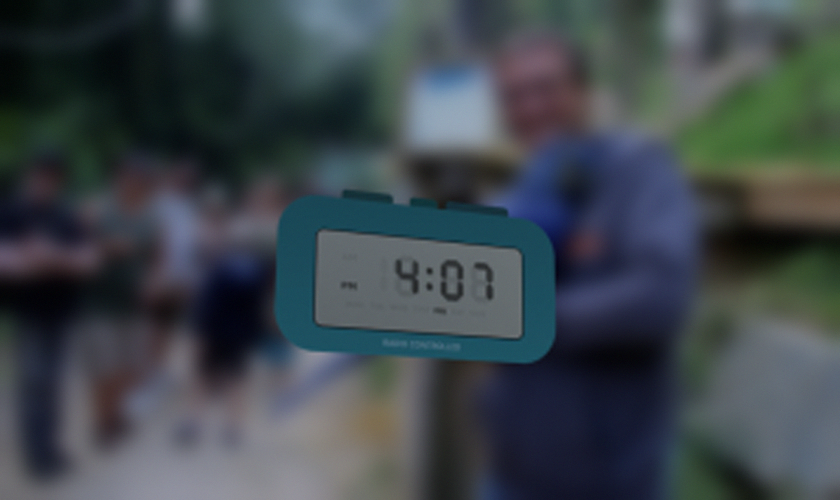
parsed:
4,07
